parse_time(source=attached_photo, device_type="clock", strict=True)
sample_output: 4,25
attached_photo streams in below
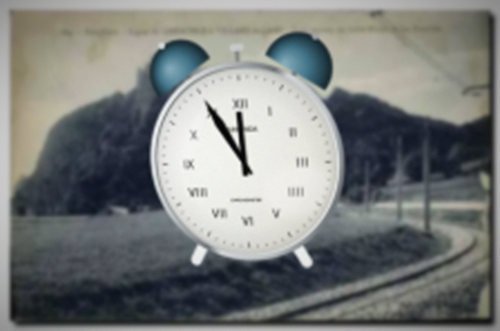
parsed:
11,55
